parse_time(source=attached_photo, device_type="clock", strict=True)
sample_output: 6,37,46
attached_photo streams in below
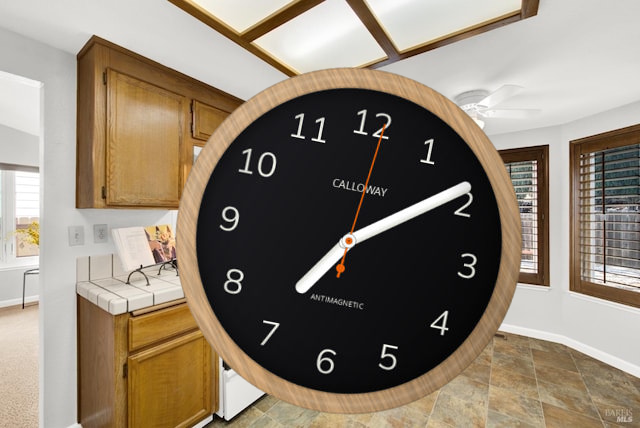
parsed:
7,09,01
